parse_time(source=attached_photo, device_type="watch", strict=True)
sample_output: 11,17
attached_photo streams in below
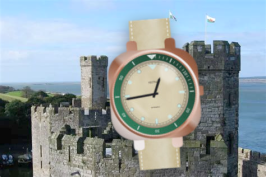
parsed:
12,44
